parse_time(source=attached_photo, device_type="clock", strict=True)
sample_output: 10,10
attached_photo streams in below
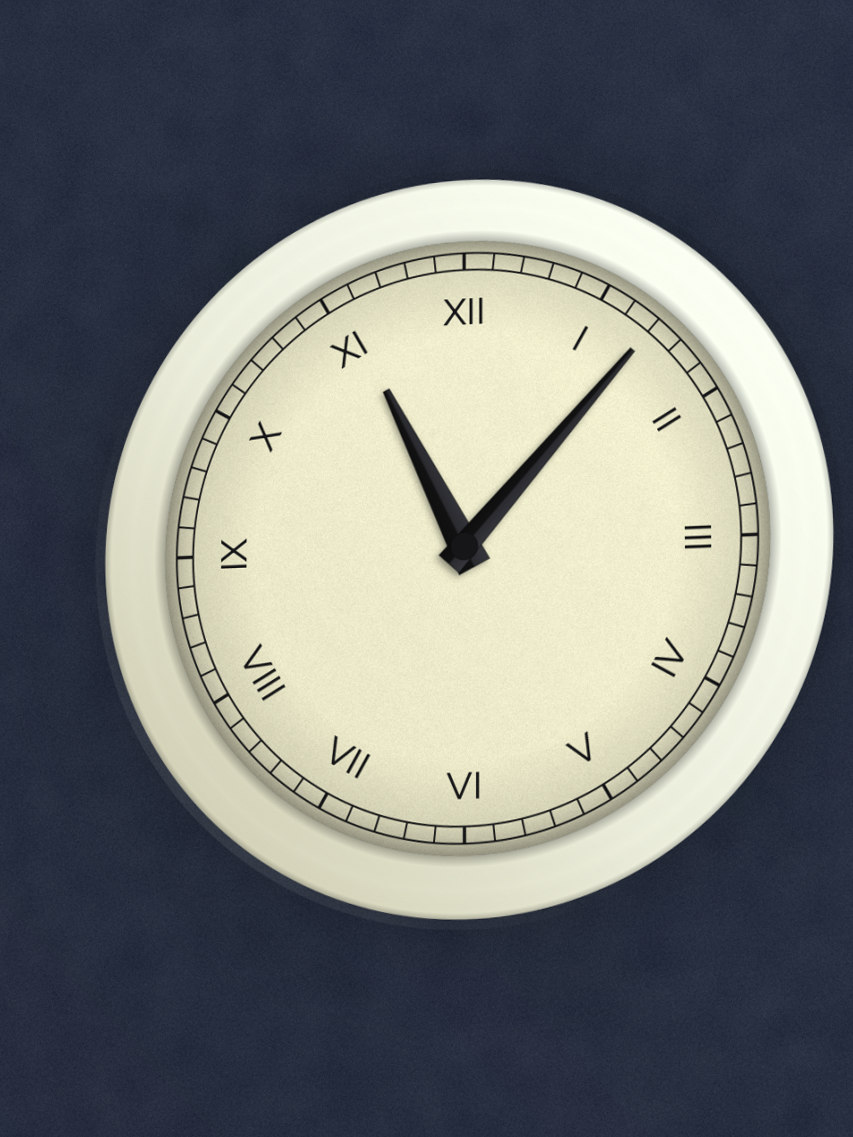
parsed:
11,07
